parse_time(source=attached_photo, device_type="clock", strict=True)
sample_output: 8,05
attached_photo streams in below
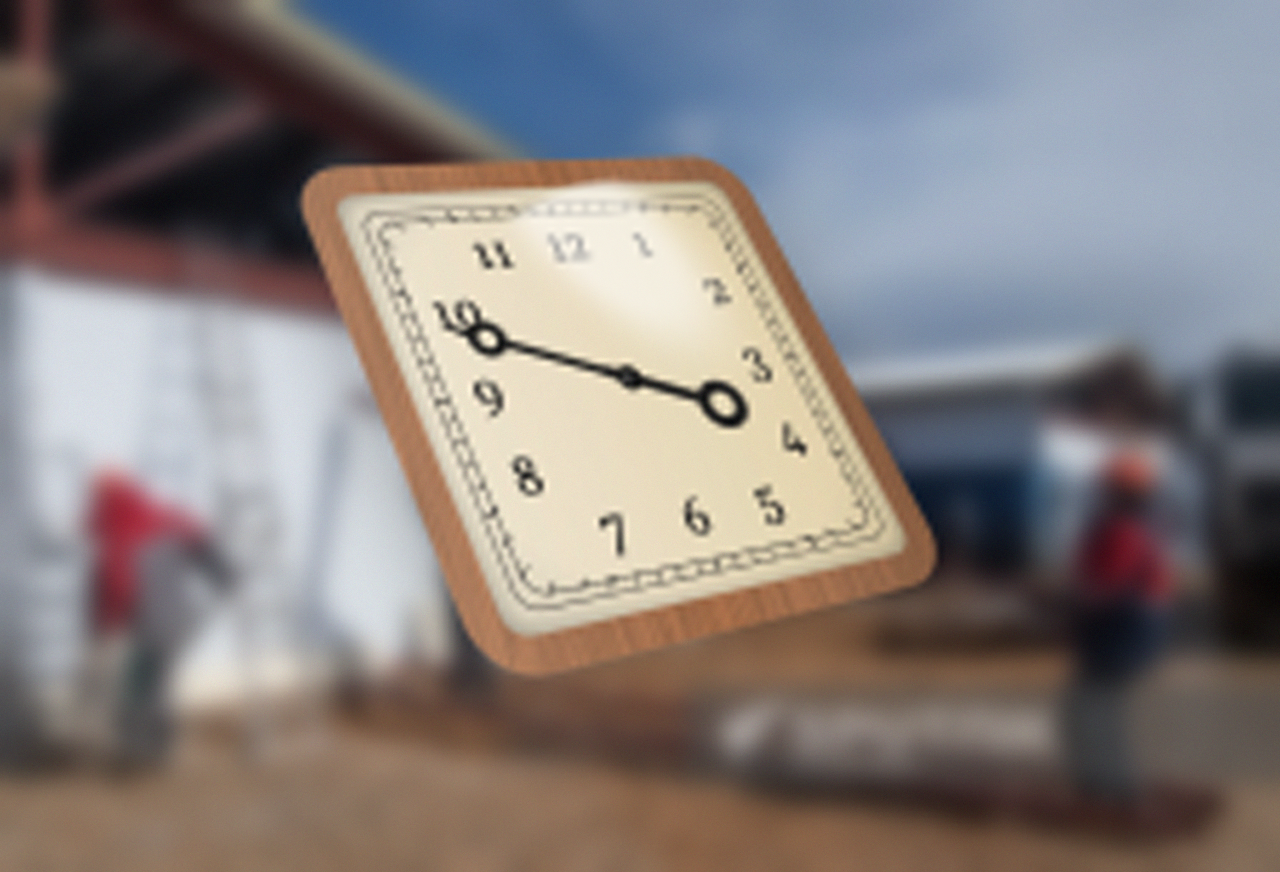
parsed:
3,49
